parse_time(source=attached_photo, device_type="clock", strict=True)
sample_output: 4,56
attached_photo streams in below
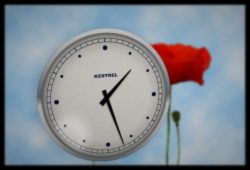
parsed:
1,27
